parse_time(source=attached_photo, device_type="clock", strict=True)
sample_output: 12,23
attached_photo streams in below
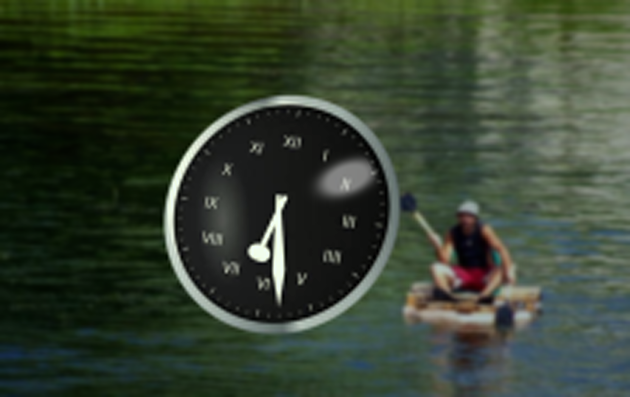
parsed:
6,28
